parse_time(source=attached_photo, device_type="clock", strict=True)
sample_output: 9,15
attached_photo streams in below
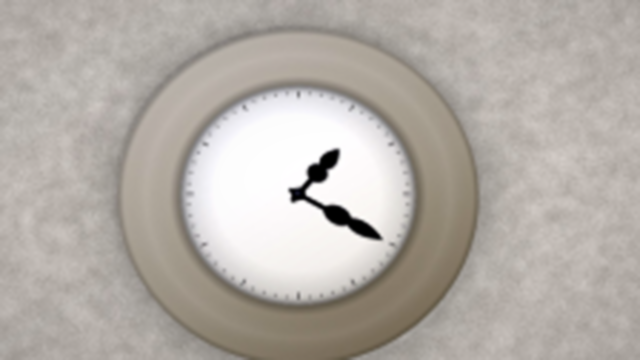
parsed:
1,20
